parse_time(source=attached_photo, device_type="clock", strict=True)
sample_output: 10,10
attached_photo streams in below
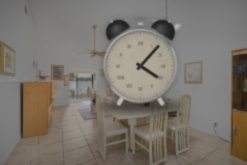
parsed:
4,07
